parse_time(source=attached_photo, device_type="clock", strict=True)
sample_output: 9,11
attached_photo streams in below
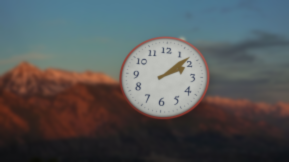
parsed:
2,08
